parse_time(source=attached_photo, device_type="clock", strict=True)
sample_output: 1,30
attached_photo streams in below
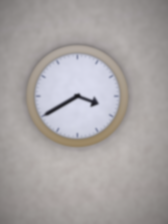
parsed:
3,40
